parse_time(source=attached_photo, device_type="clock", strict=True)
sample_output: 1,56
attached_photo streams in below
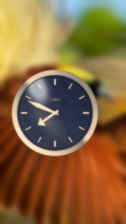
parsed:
7,49
